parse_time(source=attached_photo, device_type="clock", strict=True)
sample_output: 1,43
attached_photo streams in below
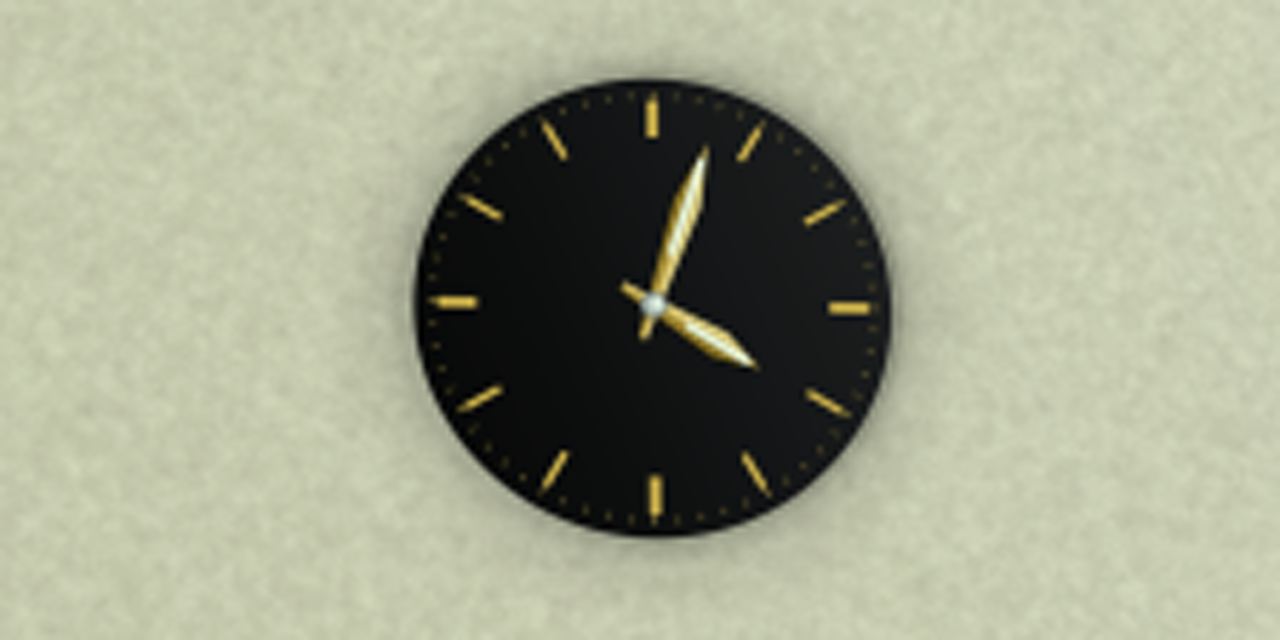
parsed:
4,03
